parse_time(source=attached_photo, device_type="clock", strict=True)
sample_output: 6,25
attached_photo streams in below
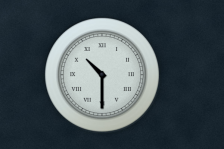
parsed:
10,30
